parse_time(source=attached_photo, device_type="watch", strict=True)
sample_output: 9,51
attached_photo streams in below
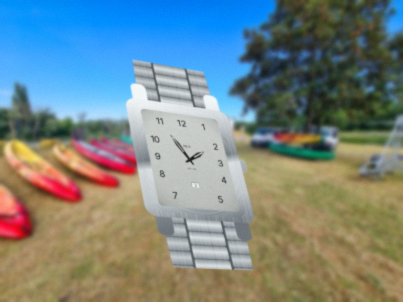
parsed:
1,55
